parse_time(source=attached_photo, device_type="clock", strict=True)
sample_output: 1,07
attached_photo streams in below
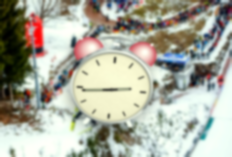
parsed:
2,44
